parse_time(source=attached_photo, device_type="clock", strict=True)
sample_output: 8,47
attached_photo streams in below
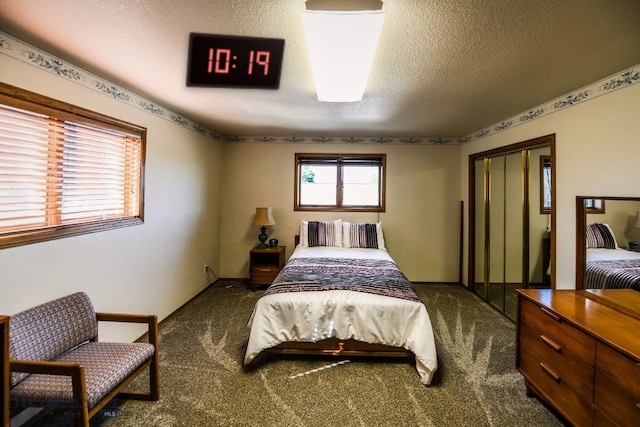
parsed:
10,19
